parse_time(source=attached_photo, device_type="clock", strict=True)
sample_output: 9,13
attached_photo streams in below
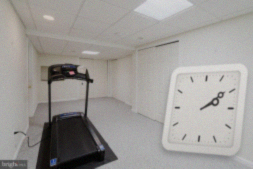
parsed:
2,09
